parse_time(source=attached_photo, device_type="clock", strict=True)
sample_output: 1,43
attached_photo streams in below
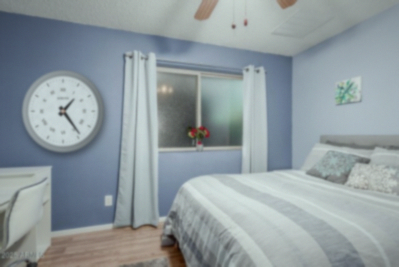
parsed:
1,24
